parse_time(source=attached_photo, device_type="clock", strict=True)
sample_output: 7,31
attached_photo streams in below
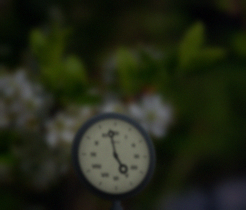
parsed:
4,58
